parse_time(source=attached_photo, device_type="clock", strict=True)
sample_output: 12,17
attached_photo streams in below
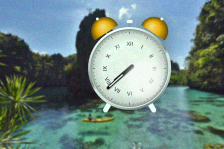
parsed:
7,38
